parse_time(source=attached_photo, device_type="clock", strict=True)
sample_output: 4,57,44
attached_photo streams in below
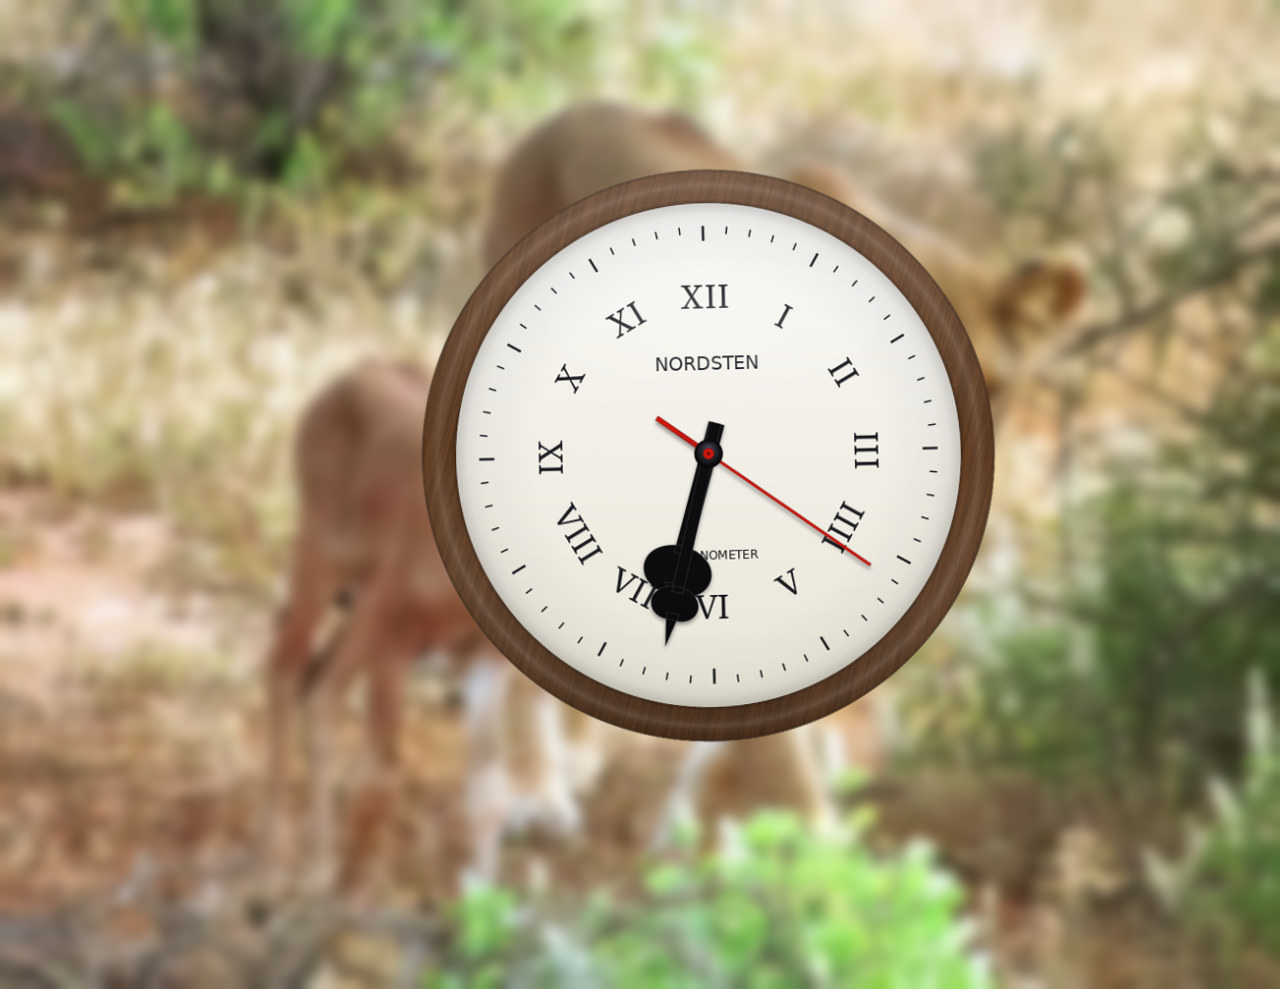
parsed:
6,32,21
